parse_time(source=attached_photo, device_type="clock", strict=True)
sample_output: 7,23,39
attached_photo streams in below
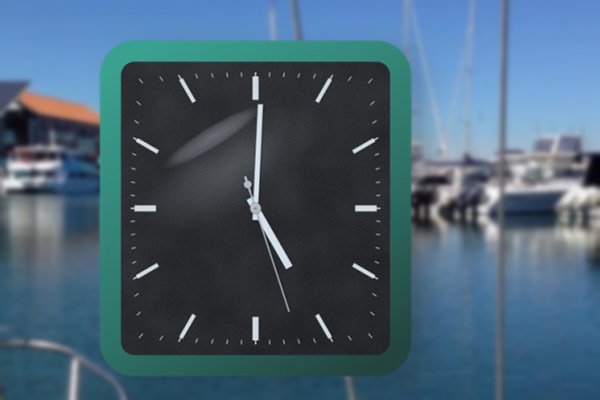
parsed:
5,00,27
